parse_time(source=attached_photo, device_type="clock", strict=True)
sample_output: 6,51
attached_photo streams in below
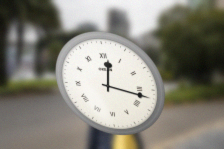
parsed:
12,17
